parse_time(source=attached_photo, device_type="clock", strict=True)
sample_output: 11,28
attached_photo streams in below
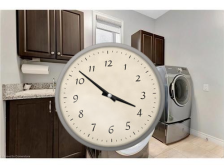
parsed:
3,52
